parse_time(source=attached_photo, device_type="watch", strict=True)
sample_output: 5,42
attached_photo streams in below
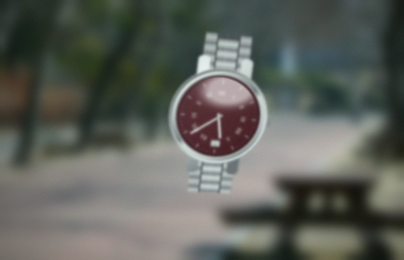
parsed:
5,39
